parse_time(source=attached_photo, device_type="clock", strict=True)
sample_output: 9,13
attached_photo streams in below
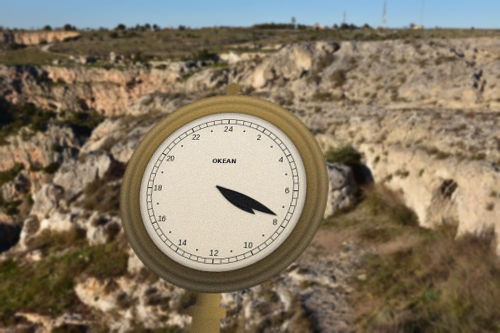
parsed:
8,19
